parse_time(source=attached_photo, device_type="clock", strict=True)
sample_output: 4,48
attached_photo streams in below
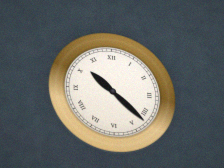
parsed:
10,22
